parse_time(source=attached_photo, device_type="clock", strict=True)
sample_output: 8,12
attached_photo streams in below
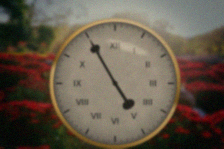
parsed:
4,55
